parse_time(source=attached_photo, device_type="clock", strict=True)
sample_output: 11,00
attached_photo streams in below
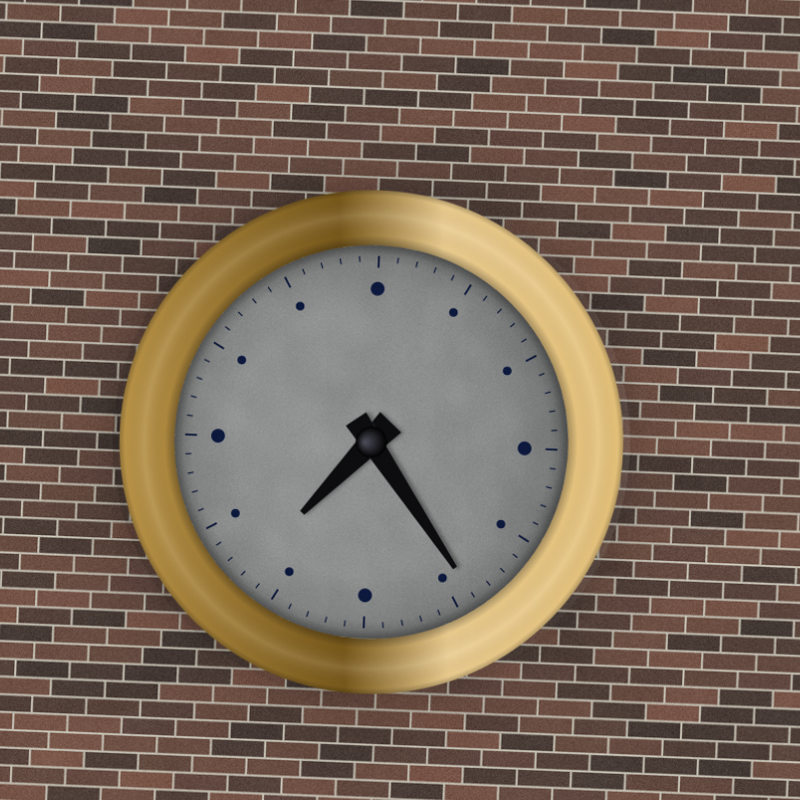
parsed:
7,24
